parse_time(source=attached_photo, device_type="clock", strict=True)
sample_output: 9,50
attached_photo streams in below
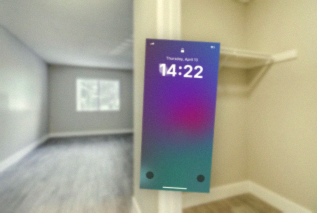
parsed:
14,22
